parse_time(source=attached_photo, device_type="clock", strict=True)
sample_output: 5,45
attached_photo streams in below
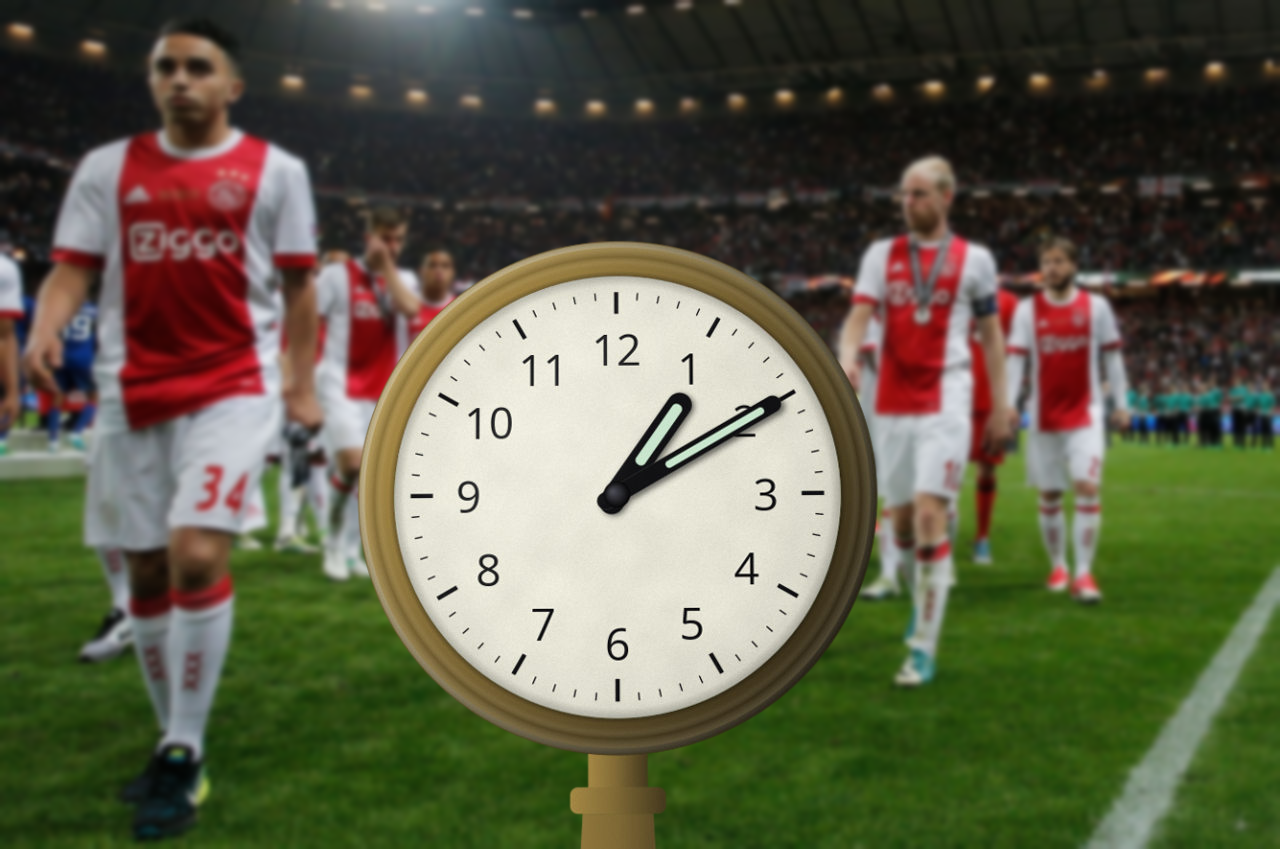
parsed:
1,10
